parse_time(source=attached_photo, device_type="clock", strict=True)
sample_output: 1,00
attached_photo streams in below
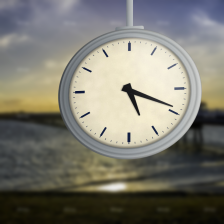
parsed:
5,19
